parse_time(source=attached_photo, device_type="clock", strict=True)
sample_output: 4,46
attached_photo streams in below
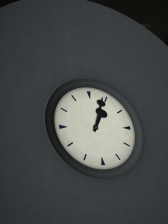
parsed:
1,04
